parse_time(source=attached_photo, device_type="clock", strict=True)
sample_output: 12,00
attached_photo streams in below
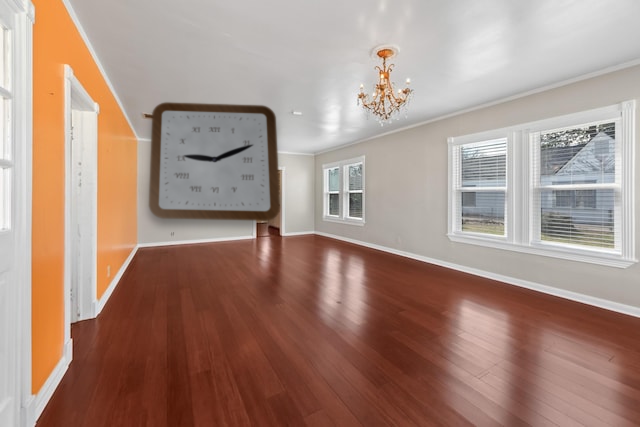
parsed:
9,11
